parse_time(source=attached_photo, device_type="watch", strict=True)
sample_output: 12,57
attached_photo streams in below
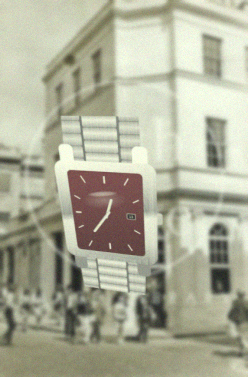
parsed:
12,36
